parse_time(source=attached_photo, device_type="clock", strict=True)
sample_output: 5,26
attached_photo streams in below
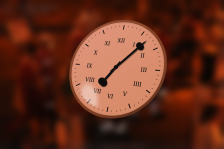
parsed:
7,07
